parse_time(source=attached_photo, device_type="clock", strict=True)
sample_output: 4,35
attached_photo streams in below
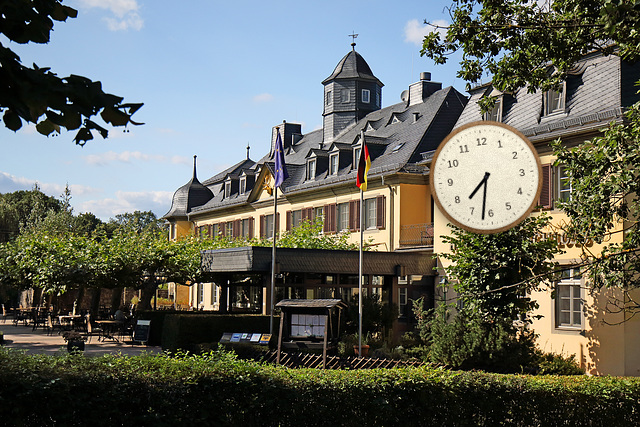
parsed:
7,32
